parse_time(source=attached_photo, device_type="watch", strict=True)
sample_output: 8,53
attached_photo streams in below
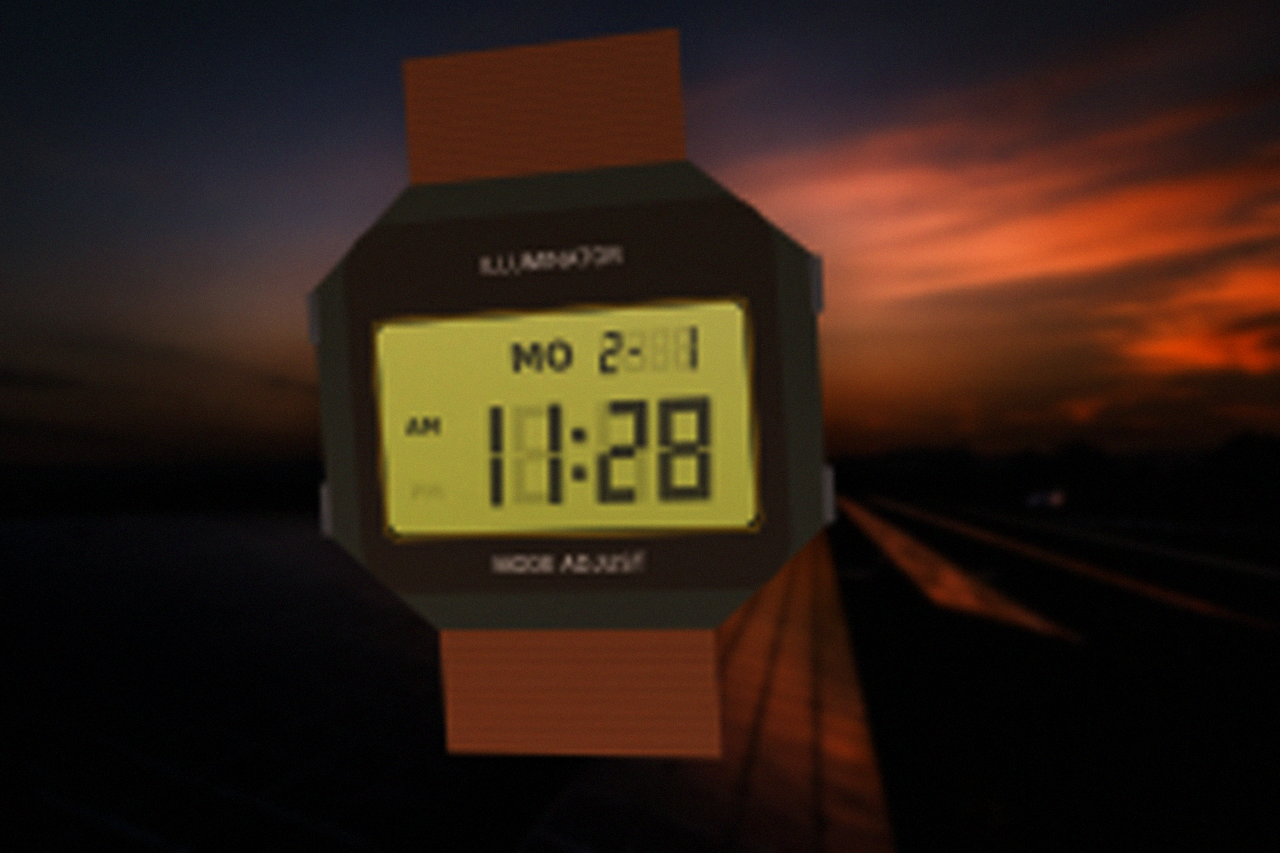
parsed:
11,28
